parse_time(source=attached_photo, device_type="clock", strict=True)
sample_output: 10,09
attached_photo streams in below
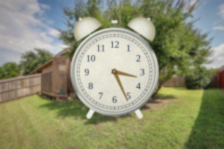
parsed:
3,26
